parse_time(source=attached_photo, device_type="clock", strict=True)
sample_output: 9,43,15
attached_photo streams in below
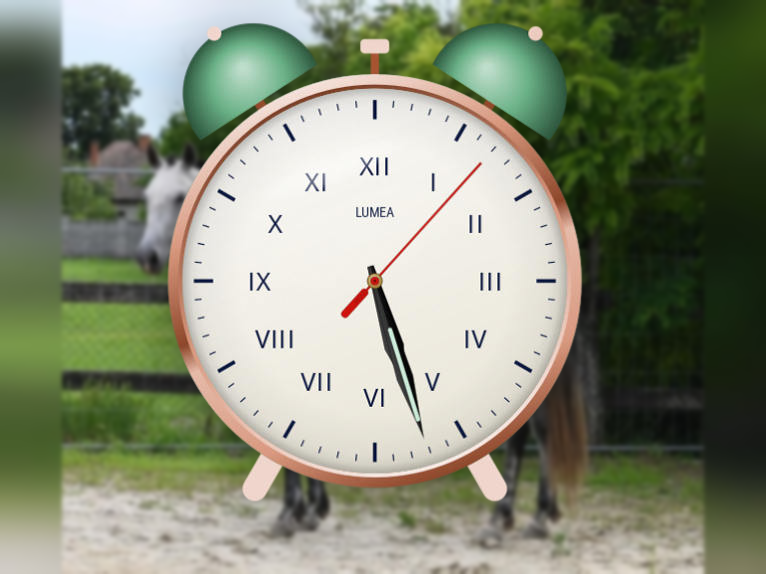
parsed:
5,27,07
